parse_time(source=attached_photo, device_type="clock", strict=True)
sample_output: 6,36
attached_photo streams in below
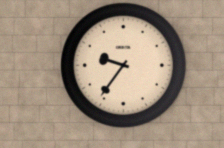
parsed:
9,36
